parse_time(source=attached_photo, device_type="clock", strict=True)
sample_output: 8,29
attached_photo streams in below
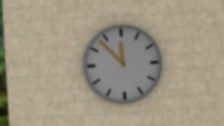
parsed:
11,53
